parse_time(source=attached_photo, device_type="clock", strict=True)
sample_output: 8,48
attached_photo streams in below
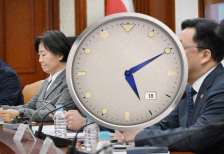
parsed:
5,10
